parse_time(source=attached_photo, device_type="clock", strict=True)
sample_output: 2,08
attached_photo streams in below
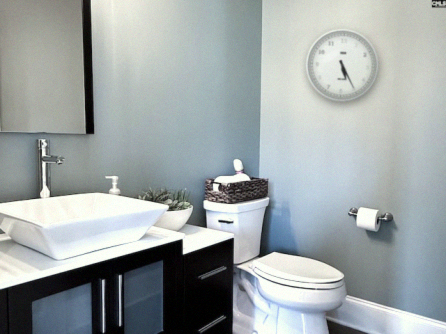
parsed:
5,25
